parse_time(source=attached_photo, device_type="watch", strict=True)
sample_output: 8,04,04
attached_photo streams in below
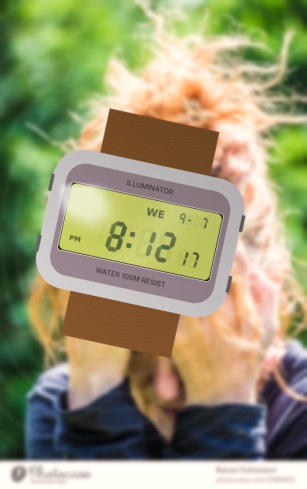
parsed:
8,12,17
